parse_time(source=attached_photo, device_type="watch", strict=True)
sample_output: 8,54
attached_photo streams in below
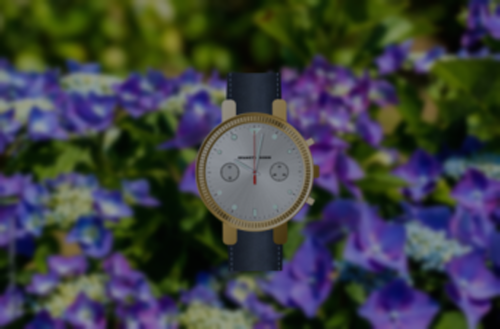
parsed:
10,02
